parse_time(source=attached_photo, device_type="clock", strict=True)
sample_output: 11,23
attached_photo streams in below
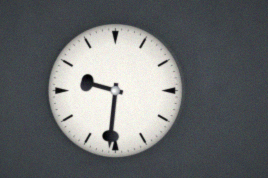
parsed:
9,31
